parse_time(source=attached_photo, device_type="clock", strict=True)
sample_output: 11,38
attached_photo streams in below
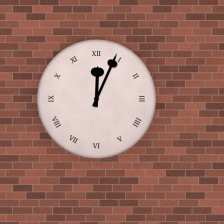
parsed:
12,04
